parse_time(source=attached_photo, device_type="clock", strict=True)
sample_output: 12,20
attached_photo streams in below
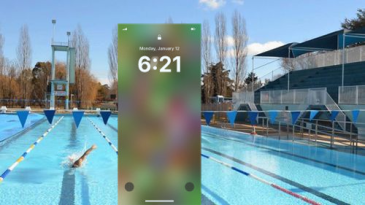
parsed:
6,21
